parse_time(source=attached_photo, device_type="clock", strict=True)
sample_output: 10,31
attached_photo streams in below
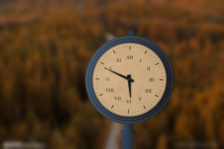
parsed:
5,49
